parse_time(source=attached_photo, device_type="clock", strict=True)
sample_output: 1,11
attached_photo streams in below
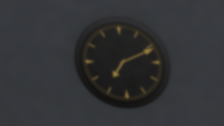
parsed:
7,11
